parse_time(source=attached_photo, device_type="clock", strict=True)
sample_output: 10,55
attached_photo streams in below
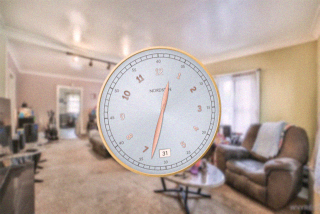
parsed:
12,33
